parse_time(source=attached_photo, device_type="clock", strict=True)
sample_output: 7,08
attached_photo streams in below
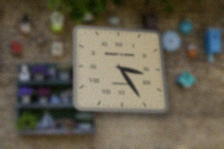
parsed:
3,25
